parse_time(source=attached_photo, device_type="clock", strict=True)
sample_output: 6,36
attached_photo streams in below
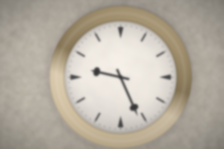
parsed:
9,26
